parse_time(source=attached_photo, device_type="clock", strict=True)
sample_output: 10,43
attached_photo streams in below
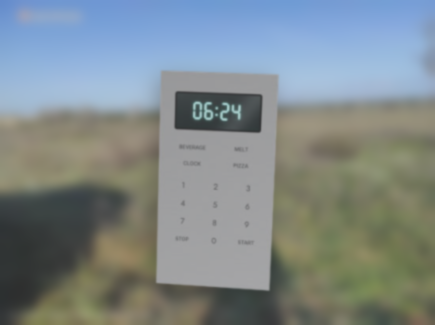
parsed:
6,24
